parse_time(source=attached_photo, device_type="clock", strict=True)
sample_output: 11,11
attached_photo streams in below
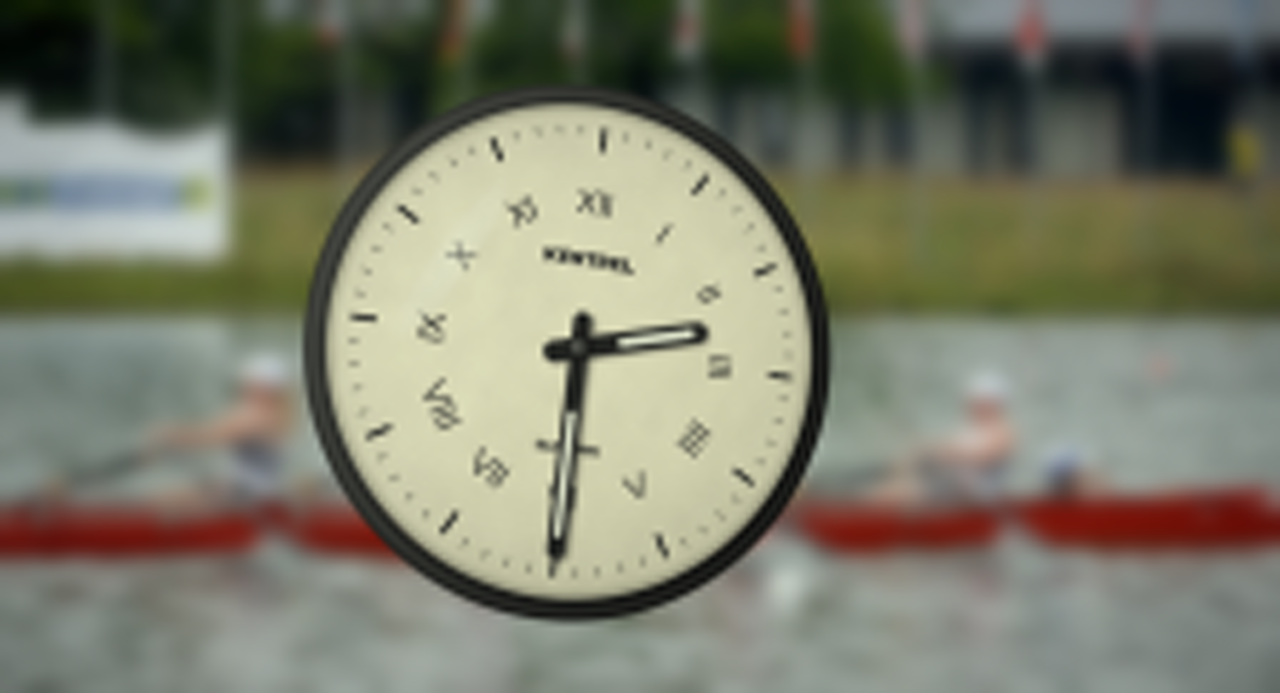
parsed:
2,30
